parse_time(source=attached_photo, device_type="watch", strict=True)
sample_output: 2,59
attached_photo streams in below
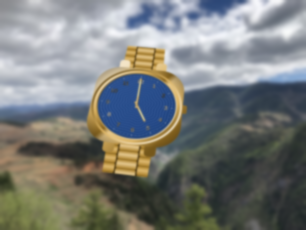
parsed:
5,00
